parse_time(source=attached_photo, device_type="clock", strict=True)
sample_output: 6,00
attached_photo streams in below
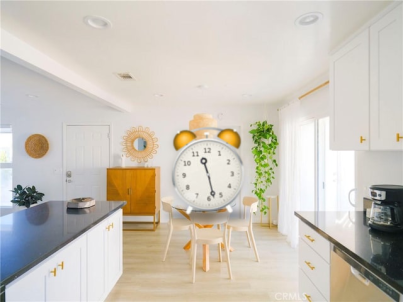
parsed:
11,28
